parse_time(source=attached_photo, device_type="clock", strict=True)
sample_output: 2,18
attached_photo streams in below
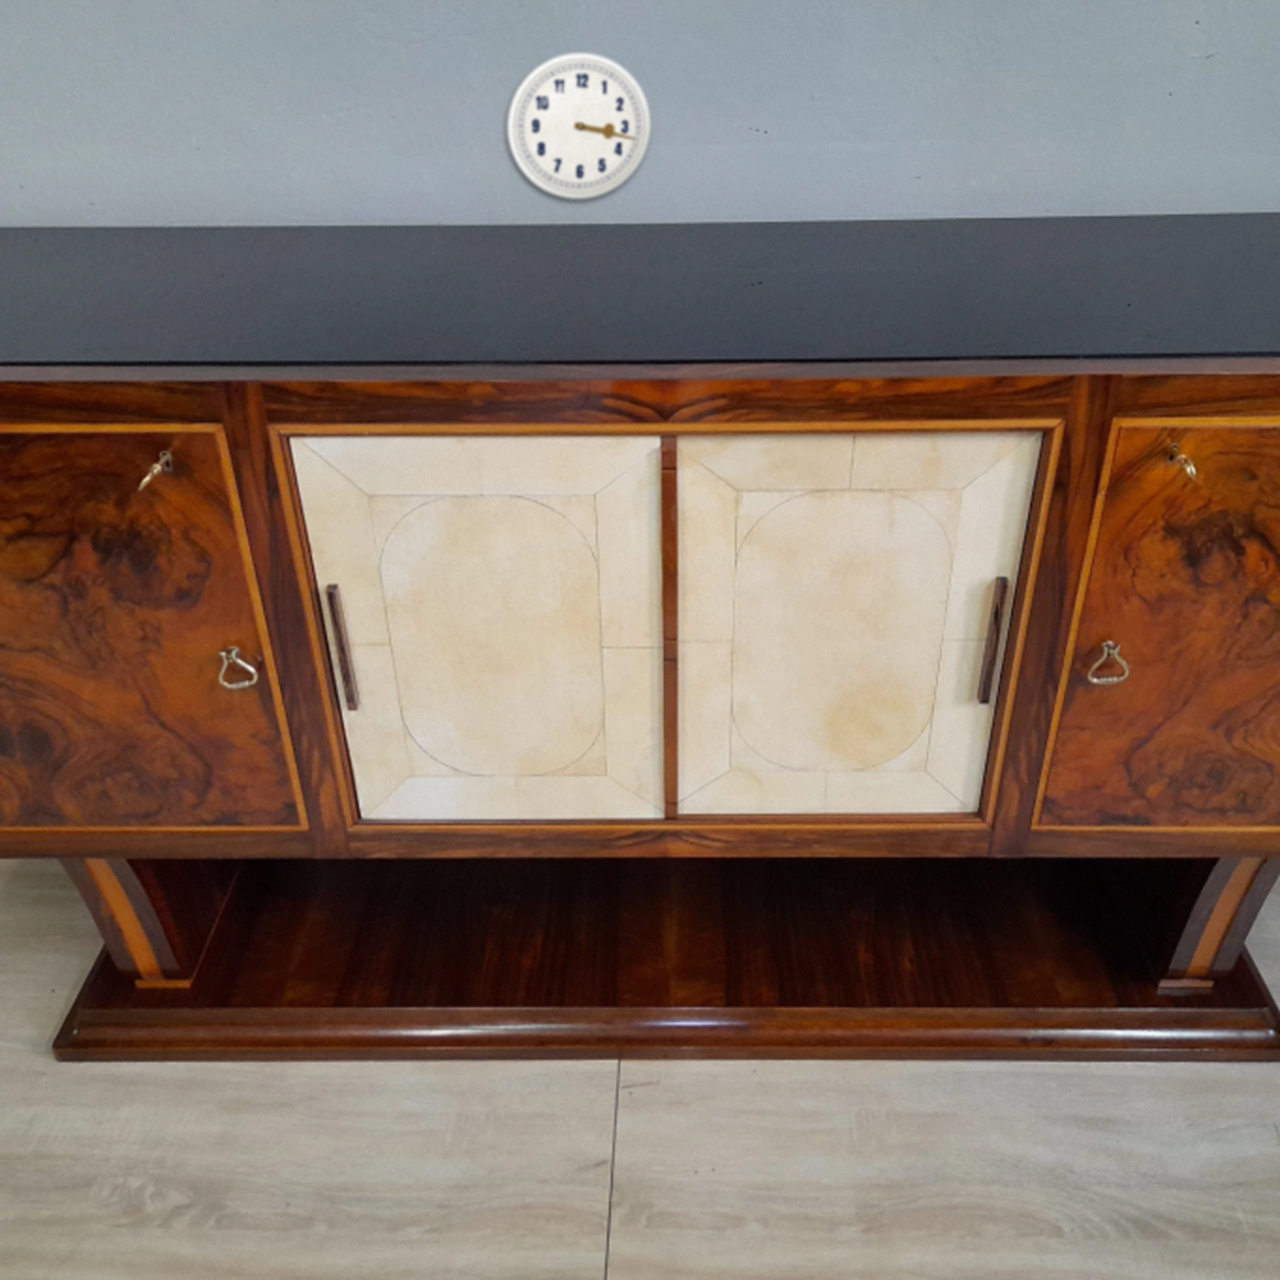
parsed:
3,17
